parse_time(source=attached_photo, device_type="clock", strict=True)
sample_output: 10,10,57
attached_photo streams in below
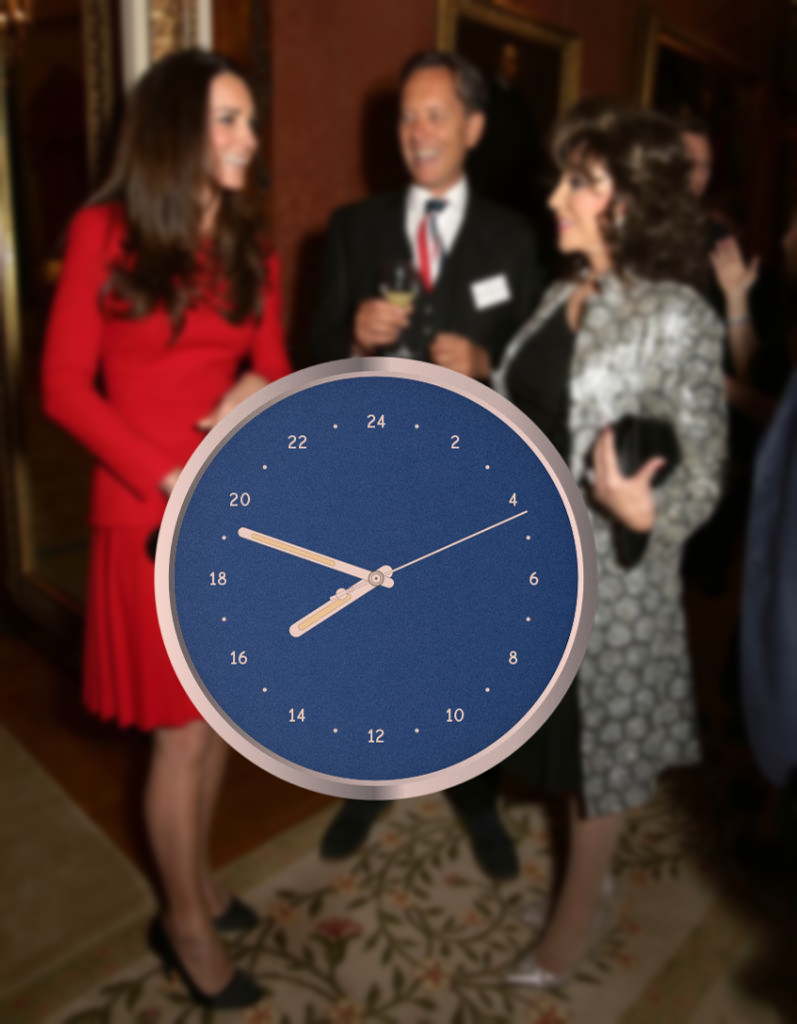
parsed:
15,48,11
